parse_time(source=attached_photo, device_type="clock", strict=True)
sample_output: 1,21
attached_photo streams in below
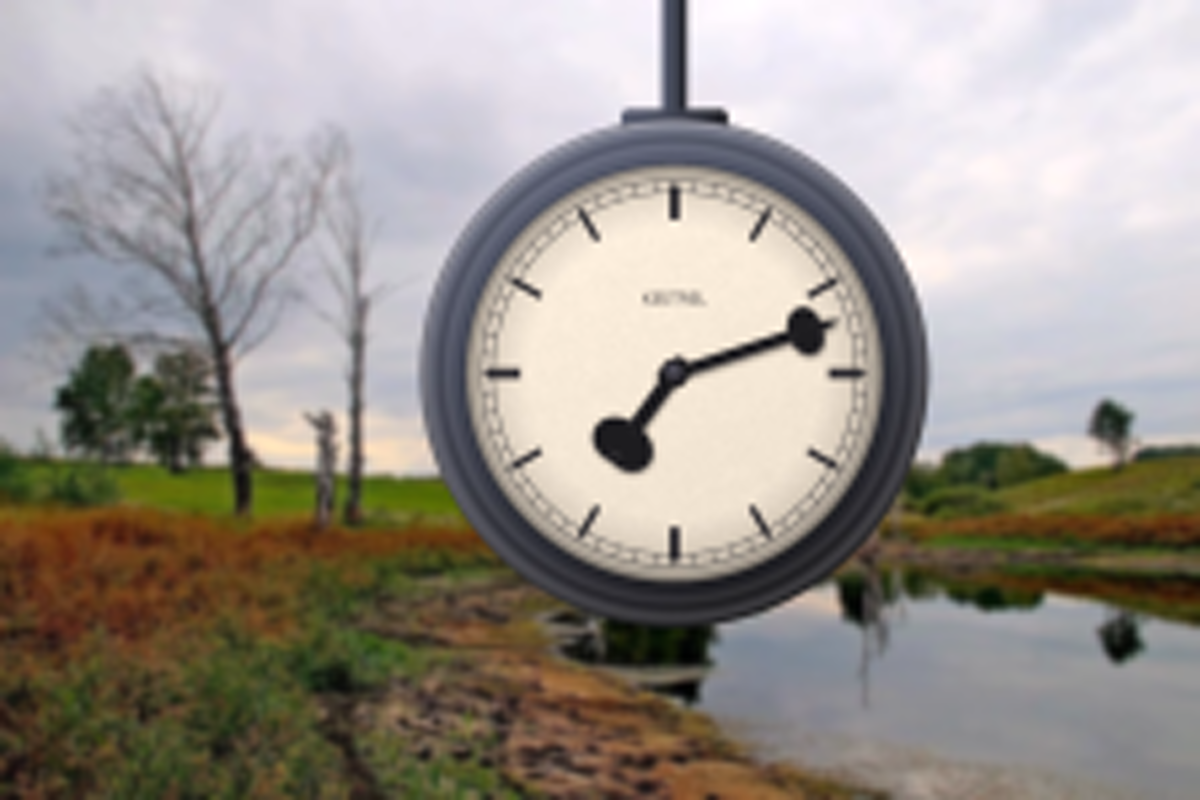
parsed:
7,12
